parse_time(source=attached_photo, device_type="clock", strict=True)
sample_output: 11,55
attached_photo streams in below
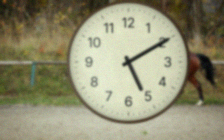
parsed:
5,10
